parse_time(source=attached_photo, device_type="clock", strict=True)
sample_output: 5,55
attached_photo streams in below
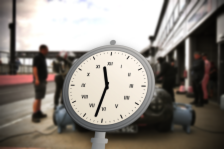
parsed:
11,32
